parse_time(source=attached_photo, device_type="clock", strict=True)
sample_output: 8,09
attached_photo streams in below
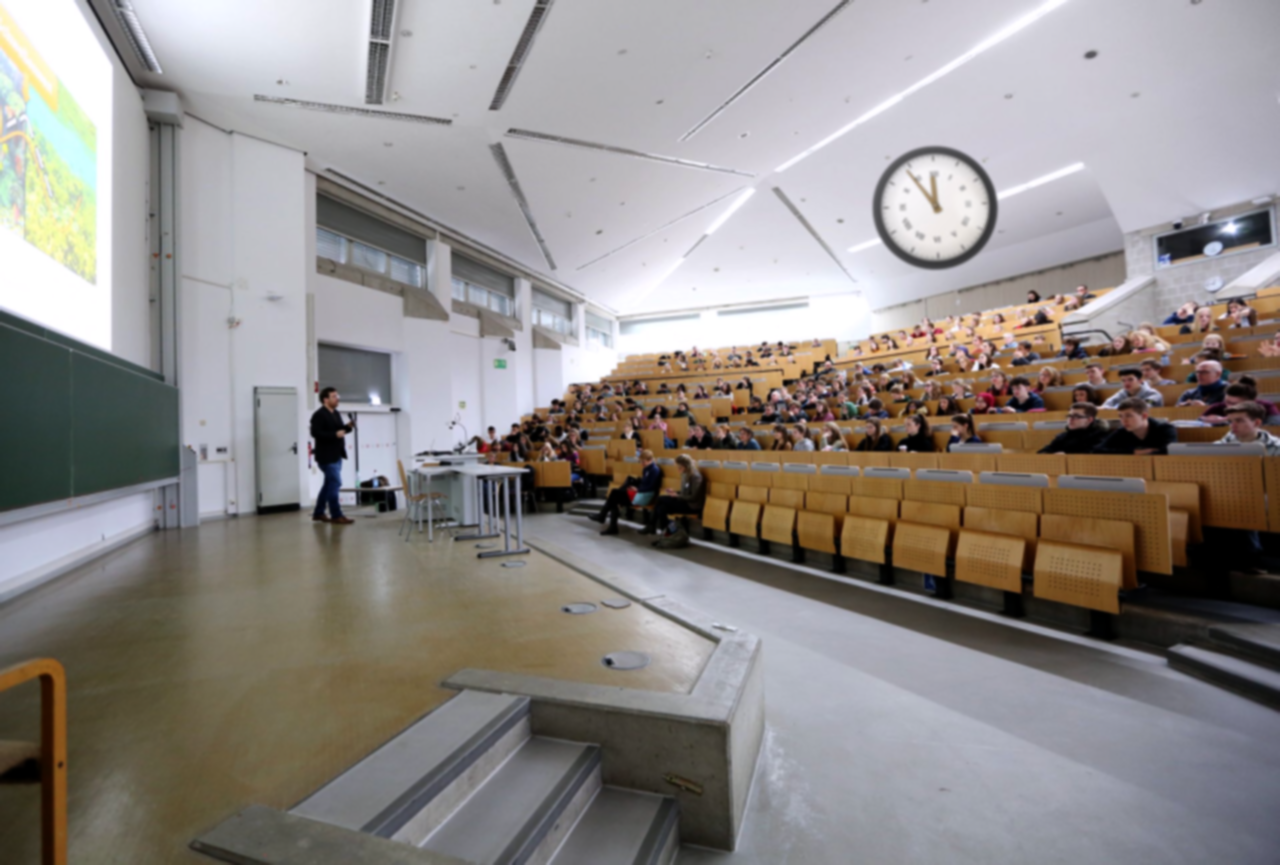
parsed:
11,54
